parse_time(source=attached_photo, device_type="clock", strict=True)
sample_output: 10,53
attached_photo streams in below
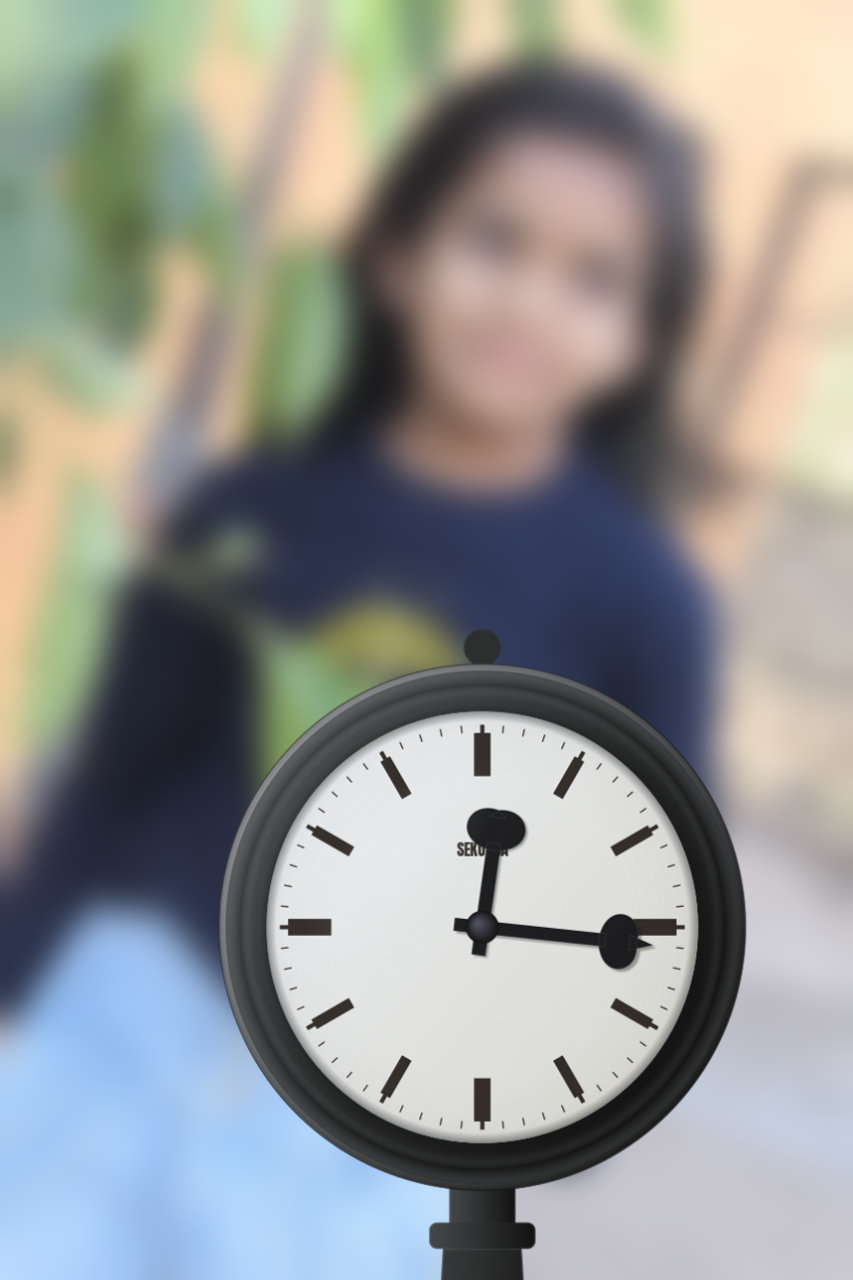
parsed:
12,16
